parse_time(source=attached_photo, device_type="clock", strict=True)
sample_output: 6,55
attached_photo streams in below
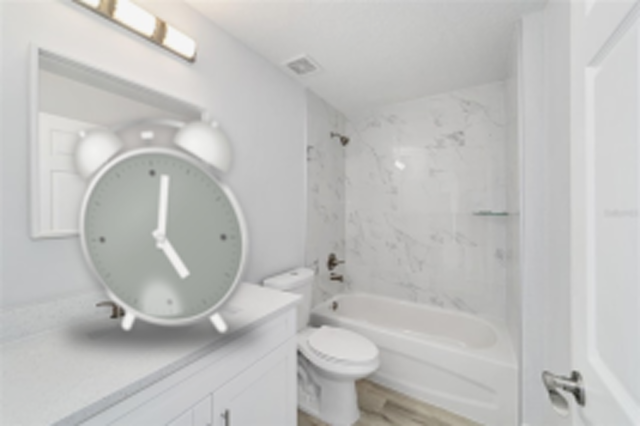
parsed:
5,02
